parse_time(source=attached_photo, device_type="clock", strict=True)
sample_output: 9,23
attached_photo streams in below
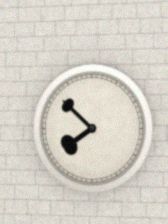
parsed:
7,52
